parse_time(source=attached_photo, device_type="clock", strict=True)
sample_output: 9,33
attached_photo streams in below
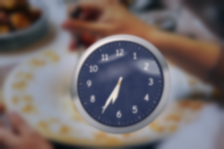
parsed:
6,35
